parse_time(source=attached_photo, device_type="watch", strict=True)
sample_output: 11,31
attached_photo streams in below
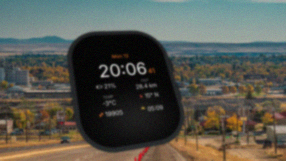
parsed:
20,06
